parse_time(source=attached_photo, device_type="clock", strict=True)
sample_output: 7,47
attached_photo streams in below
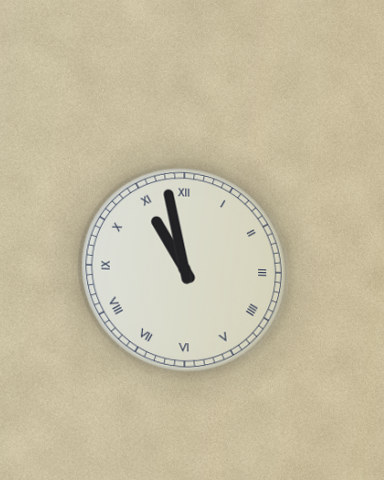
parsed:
10,58
